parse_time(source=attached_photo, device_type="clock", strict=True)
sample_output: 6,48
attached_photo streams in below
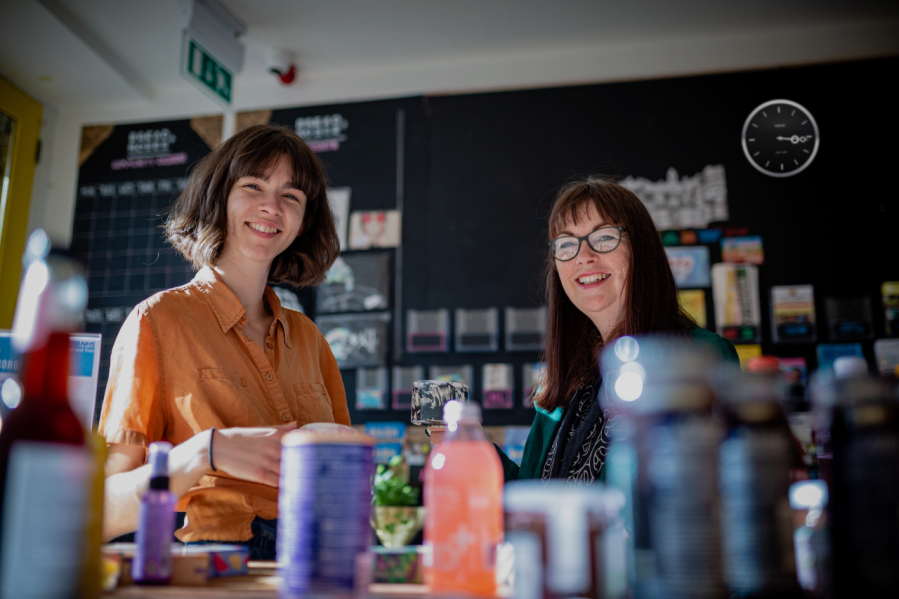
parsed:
3,16
